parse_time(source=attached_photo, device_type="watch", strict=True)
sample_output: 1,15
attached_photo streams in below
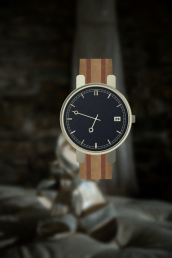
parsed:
6,48
